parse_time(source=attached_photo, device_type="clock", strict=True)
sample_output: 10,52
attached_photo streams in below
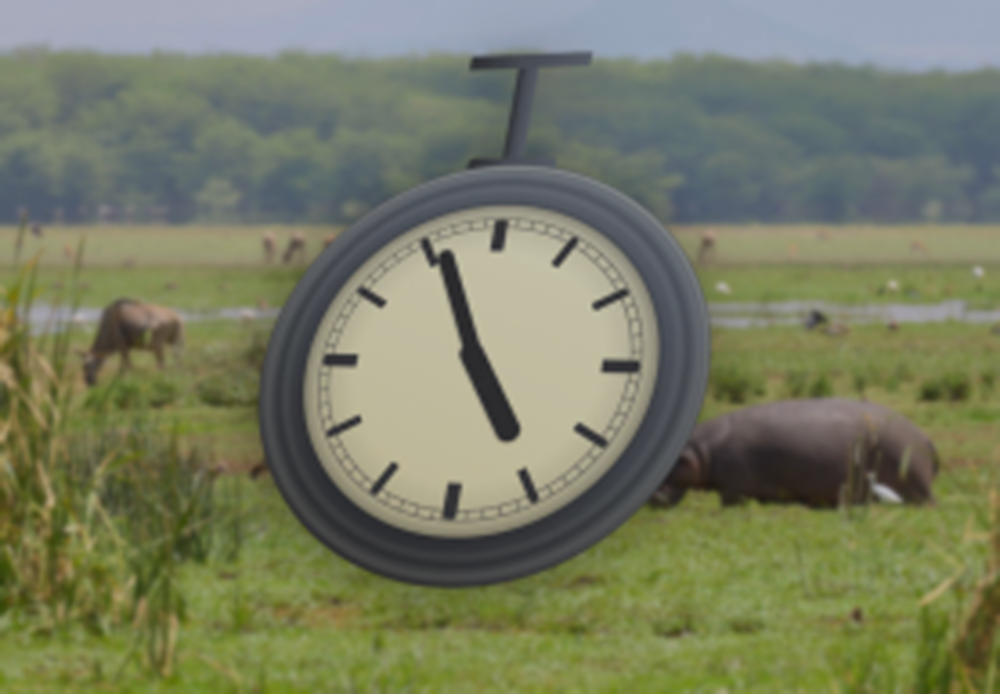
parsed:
4,56
